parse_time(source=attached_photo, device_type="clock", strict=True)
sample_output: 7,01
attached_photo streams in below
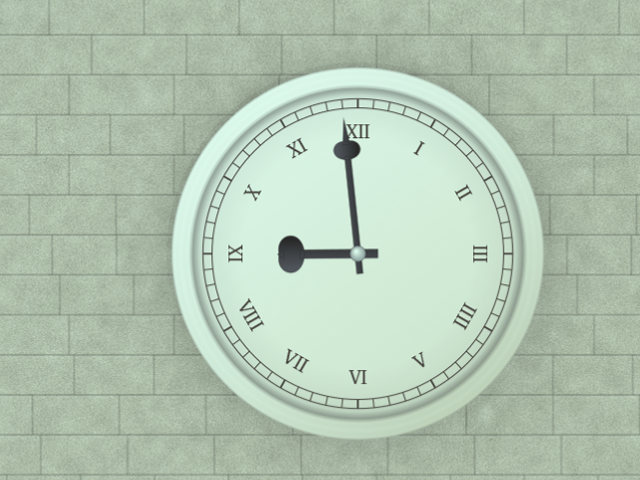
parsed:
8,59
